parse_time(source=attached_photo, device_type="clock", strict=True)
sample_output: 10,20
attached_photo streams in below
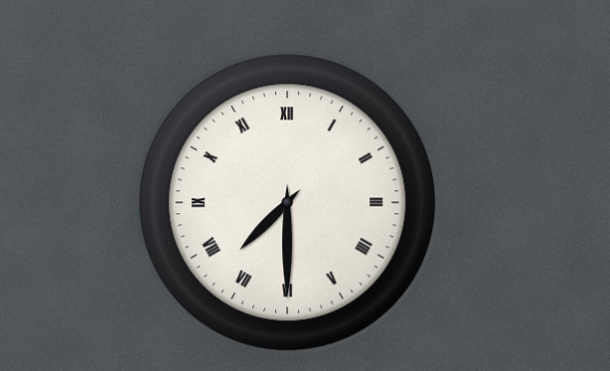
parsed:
7,30
